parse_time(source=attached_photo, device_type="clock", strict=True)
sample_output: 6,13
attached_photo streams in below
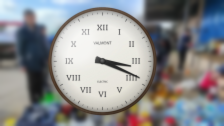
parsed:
3,19
